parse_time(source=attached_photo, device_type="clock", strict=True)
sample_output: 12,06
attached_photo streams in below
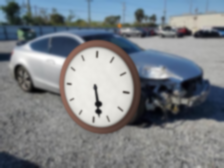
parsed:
5,28
